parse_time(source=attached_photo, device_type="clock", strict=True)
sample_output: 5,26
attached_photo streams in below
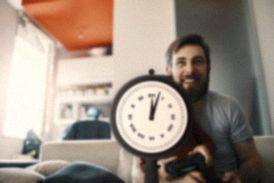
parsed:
12,03
